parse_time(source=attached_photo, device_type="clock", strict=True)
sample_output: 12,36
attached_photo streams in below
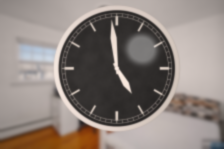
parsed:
4,59
